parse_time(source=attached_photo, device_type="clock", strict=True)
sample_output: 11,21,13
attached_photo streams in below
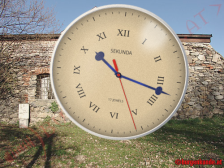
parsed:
10,17,26
